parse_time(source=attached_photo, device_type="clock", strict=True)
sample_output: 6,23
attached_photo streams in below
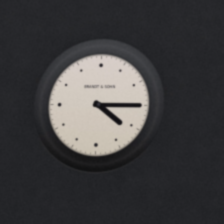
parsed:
4,15
